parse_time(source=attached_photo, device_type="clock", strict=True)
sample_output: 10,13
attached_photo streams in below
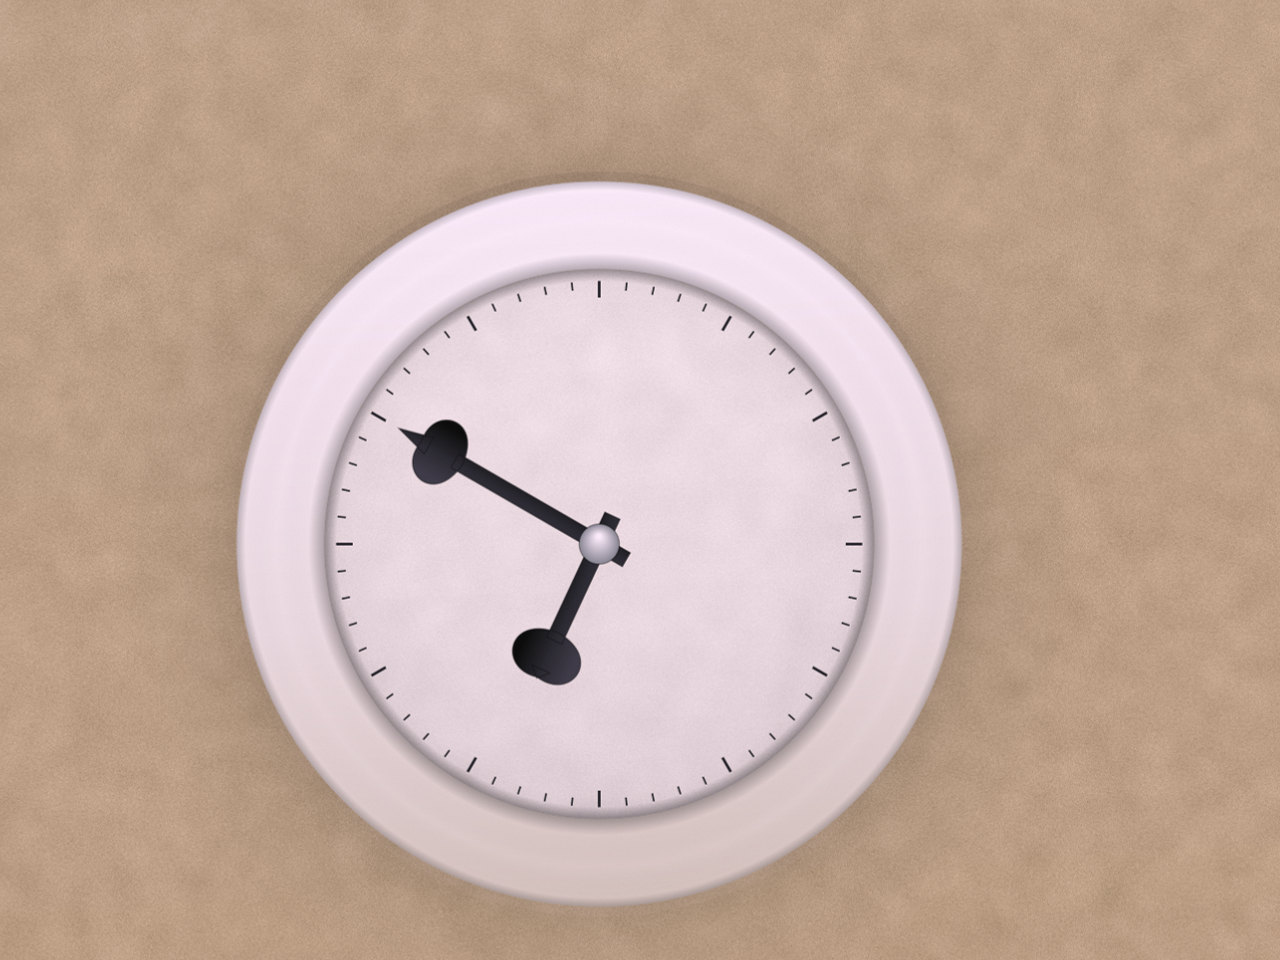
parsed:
6,50
